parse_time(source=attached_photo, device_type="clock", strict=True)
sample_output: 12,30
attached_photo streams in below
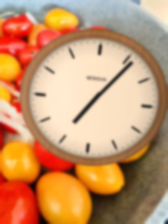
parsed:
7,06
